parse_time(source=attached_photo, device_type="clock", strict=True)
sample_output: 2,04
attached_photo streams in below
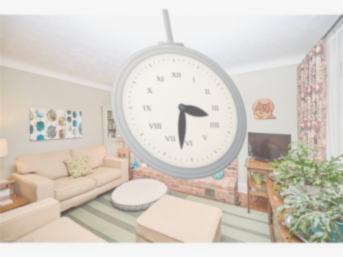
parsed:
3,32
